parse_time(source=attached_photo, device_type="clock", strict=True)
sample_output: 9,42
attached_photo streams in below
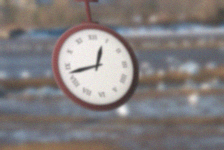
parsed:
12,43
